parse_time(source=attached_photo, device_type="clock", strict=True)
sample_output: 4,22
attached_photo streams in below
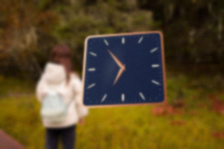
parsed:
6,54
